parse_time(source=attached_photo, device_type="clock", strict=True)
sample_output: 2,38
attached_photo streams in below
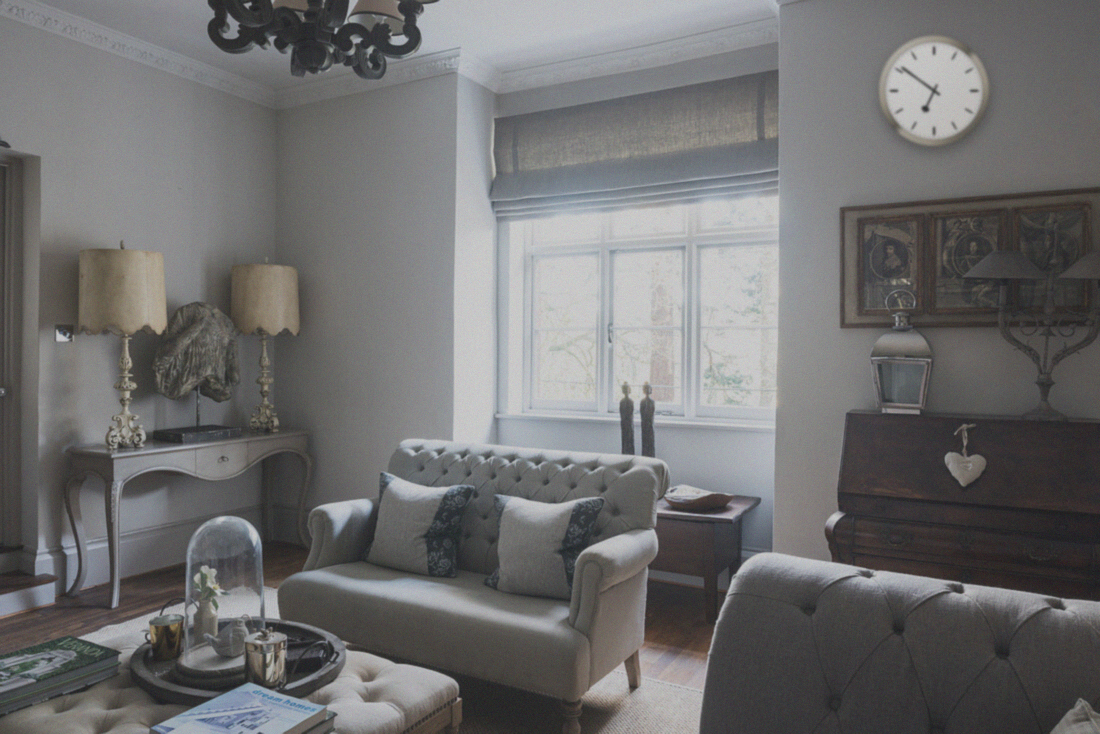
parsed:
6,51
